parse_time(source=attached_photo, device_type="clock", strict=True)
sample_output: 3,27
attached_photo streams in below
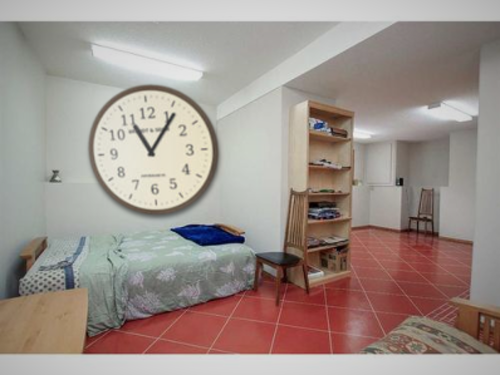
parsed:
11,06
